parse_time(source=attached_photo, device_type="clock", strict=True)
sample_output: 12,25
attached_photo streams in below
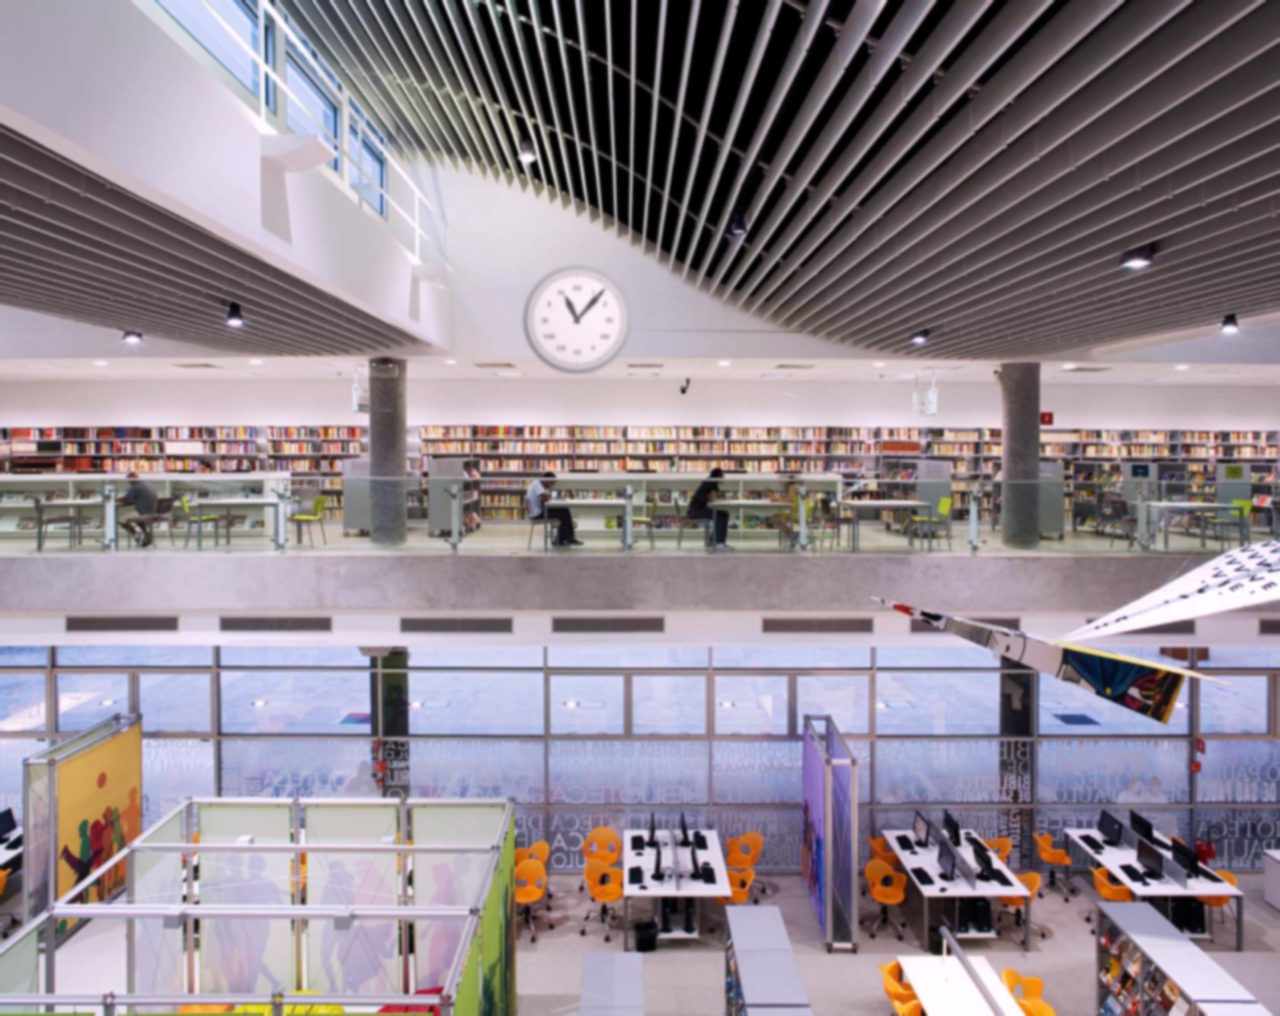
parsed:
11,07
